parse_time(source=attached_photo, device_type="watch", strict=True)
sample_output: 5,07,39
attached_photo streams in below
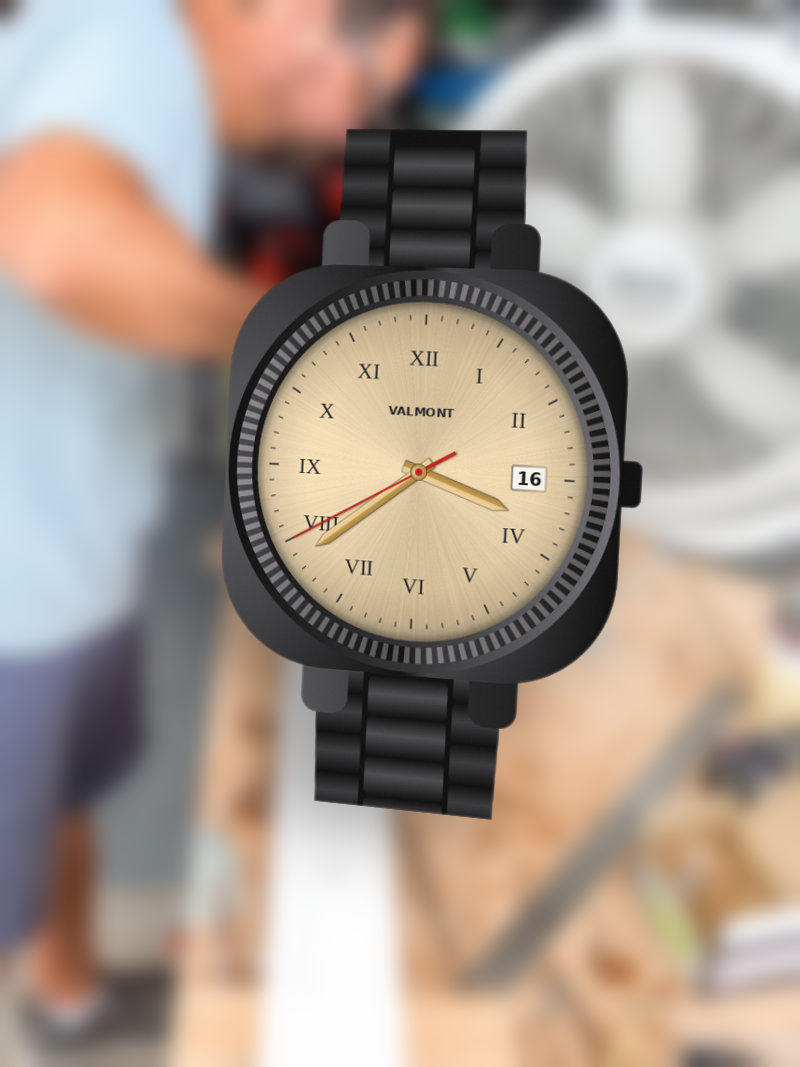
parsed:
3,38,40
